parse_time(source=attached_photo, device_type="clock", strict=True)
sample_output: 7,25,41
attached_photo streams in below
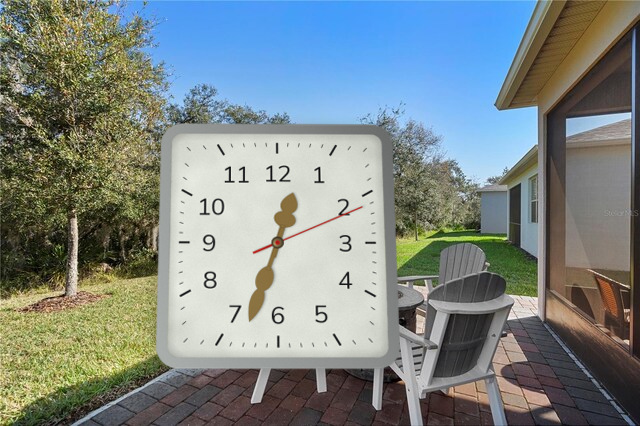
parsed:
12,33,11
